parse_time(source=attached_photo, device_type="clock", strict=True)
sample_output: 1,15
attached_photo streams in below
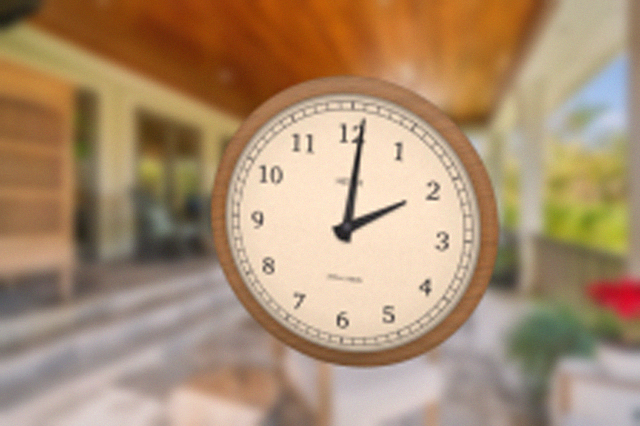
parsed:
2,01
